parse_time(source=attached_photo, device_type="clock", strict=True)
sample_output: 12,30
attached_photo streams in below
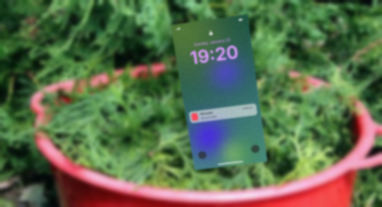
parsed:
19,20
